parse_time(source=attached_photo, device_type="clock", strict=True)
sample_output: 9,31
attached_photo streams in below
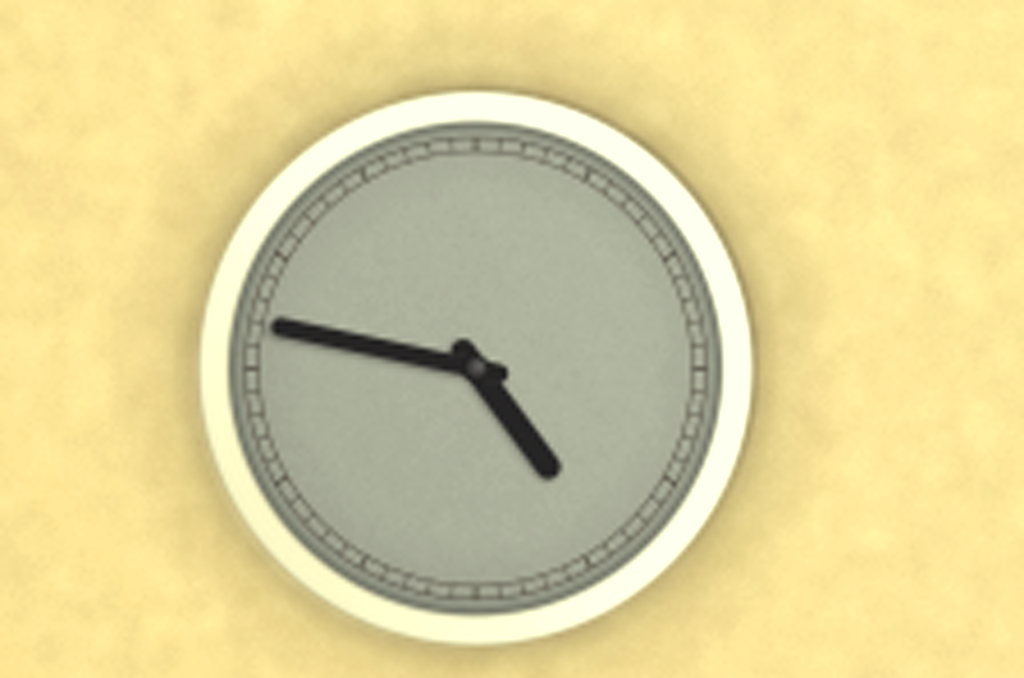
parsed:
4,47
